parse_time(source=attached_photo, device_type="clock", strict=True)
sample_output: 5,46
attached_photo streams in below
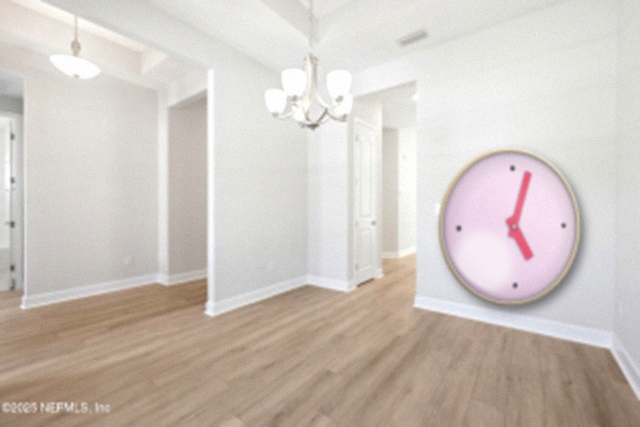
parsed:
5,03
